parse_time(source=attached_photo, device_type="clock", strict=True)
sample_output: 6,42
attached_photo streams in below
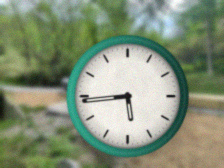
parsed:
5,44
